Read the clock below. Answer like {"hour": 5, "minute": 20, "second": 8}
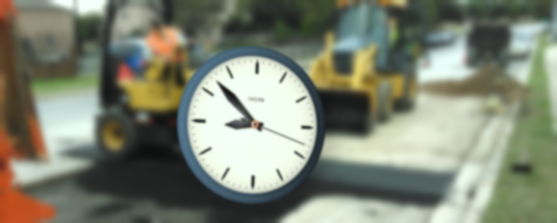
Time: {"hour": 8, "minute": 52, "second": 18}
